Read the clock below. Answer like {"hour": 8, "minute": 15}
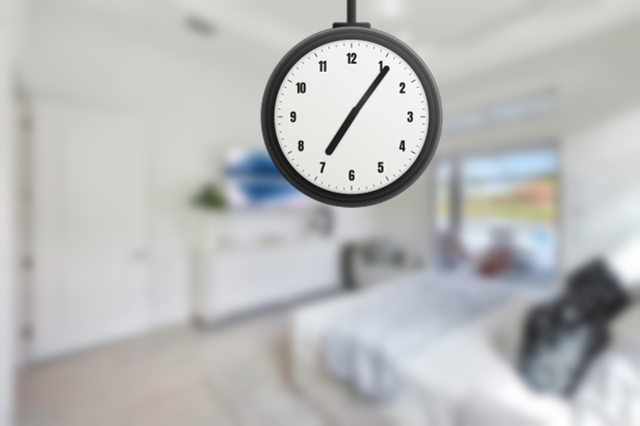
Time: {"hour": 7, "minute": 6}
